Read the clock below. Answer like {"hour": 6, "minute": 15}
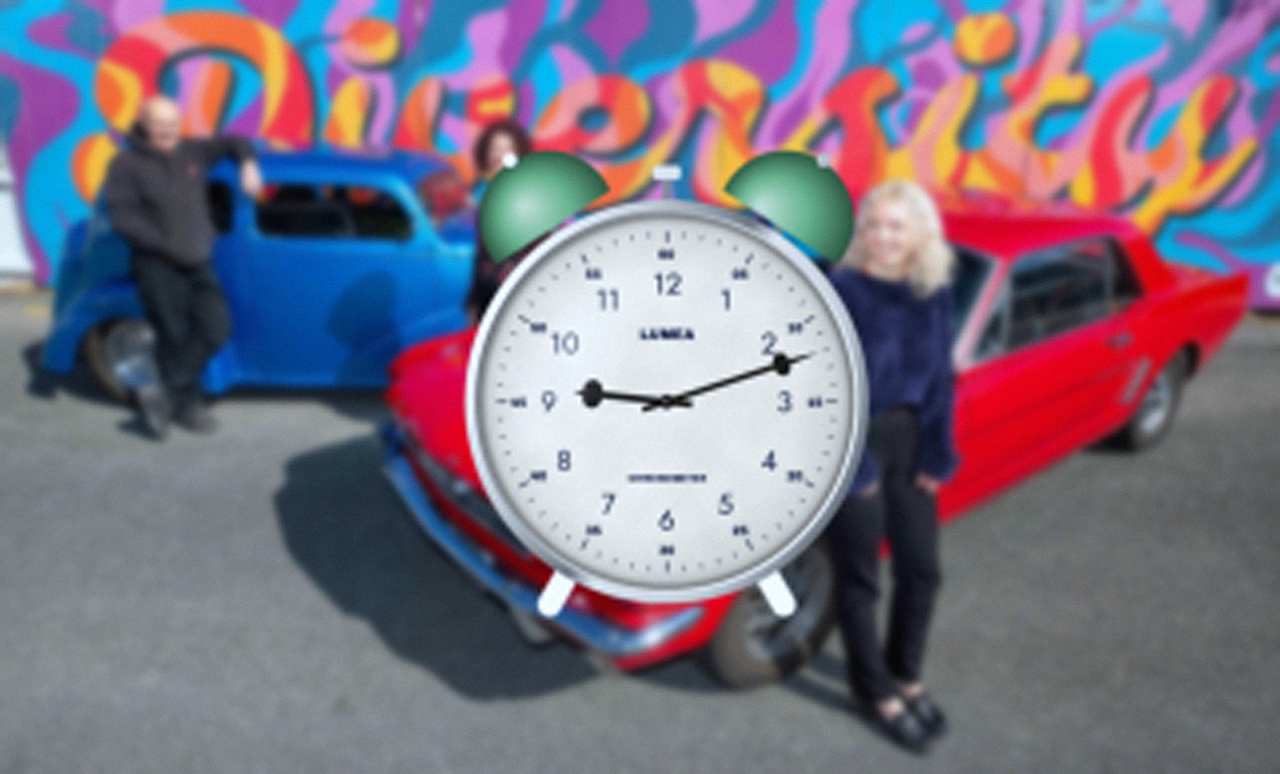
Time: {"hour": 9, "minute": 12}
